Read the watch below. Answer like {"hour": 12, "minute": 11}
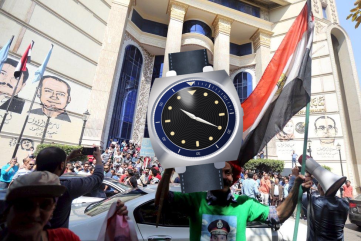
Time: {"hour": 10, "minute": 20}
